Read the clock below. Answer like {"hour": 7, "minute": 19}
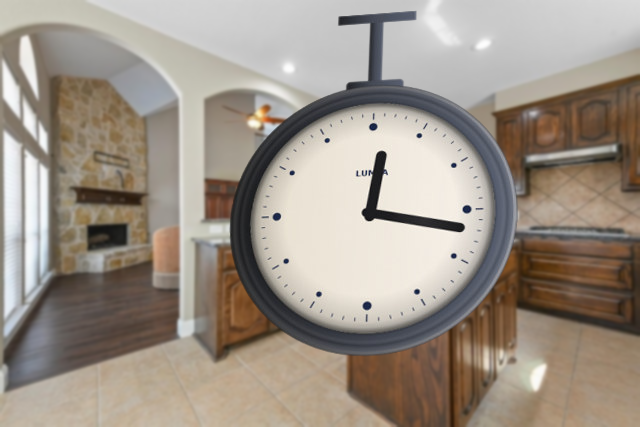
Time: {"hour": 12, "minute": 17}
